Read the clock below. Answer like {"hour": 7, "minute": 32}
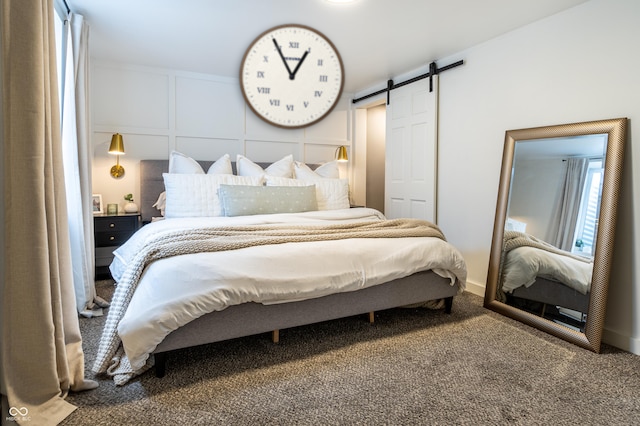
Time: {"hour": 12, "minute": 55}
